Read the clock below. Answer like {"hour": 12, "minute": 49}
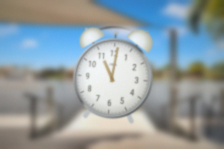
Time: {"hour": 11, "minute": 1}
